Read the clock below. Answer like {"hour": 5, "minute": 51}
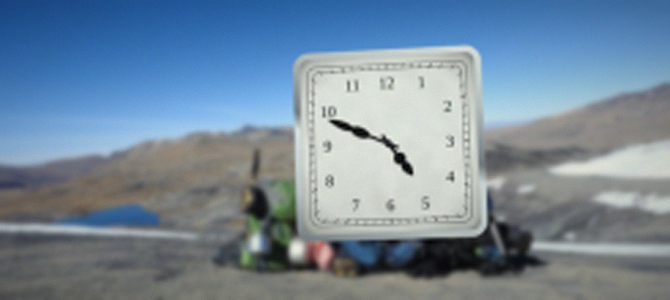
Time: {"hour": 4, "minute": 49}
